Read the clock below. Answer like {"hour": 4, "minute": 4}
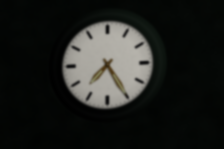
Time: {"hour": 7, "minute": 25}
